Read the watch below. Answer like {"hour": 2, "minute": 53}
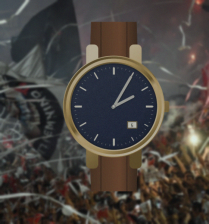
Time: {"hour": 2, "minute": 5}
